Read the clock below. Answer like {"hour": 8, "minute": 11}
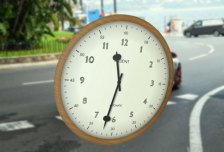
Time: {"hour": 11, "minute": 32}
